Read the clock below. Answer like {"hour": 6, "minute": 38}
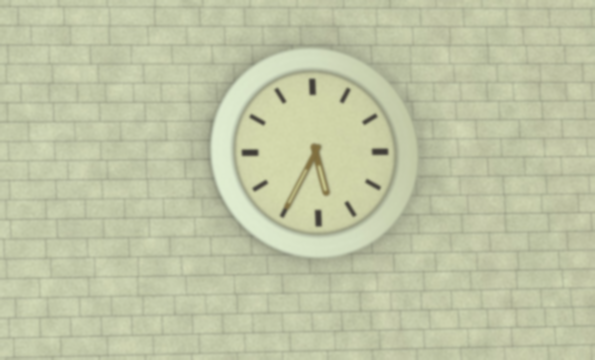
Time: {"hour": 5, "minute": 35}
